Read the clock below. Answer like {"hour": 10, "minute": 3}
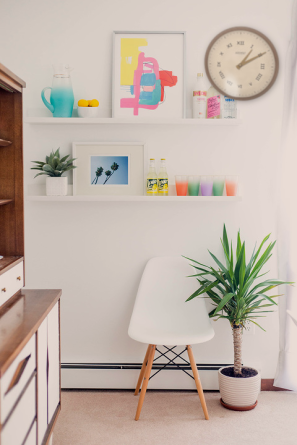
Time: {"hour": 1, "minute": 10}
